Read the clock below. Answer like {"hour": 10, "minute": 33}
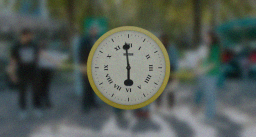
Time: {"hour": 5, "minute": 59}
